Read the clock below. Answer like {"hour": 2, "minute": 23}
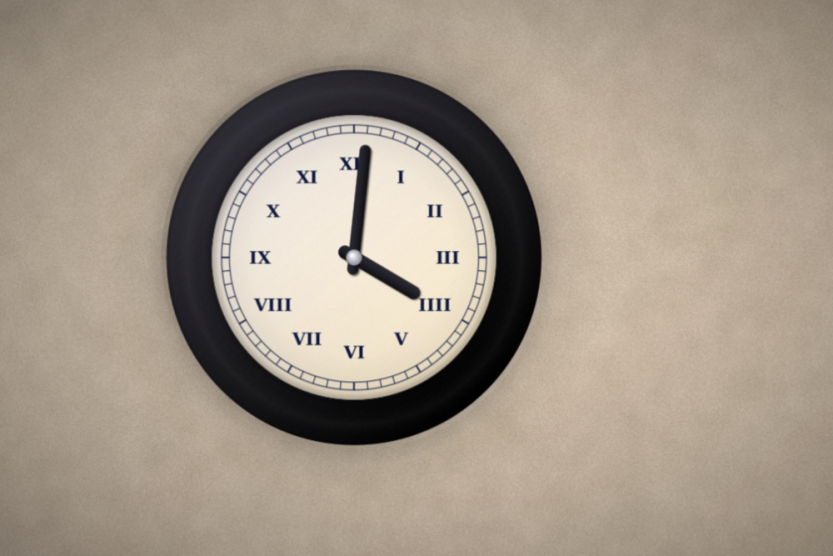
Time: {"hour": 4, "minute": 1}
